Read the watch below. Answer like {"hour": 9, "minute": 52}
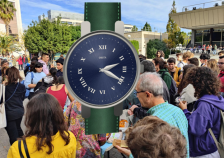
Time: {"hour": 2, "minute": 20}
